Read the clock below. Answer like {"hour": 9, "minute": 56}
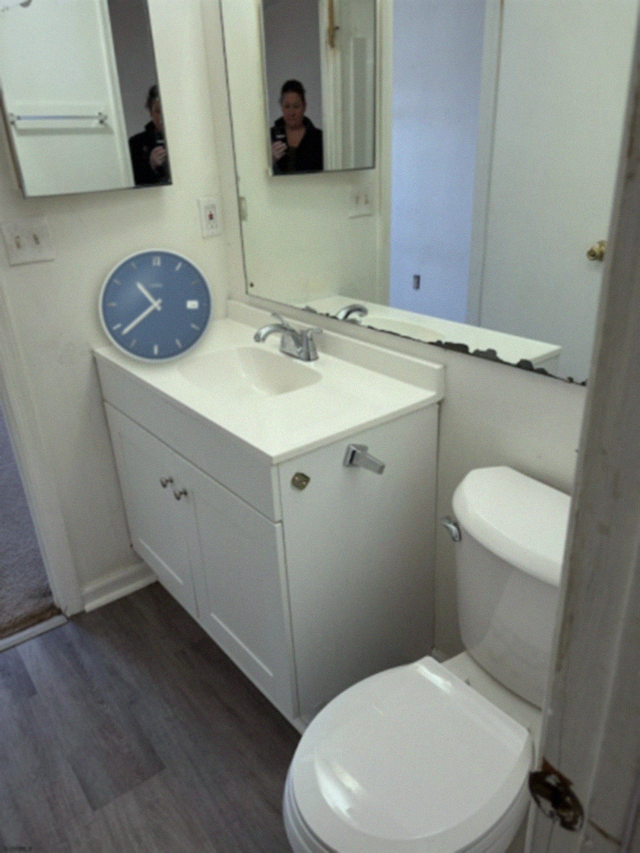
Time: {"hour": 10, "minute": 38}
